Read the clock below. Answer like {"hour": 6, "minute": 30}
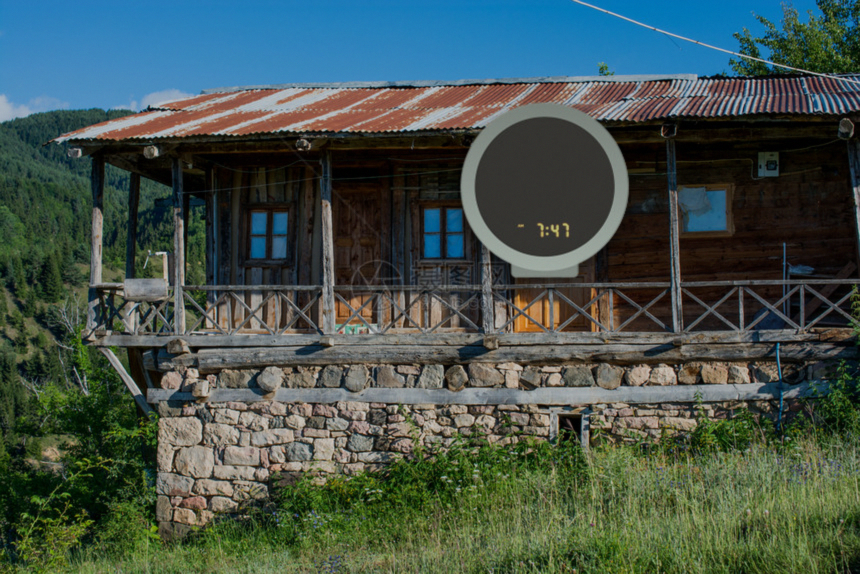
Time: {"hour": 7, "minute": 47}
